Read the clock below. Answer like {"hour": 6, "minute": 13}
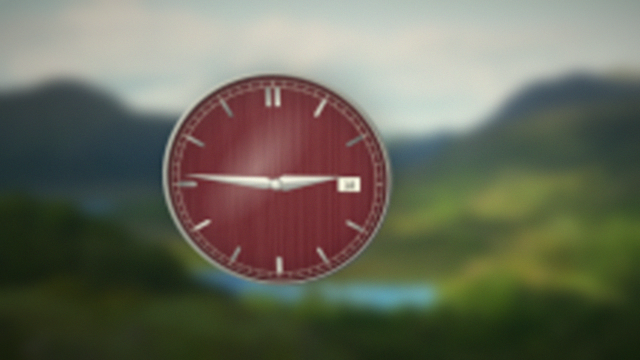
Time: {"hour": 2, "minute": 46}
